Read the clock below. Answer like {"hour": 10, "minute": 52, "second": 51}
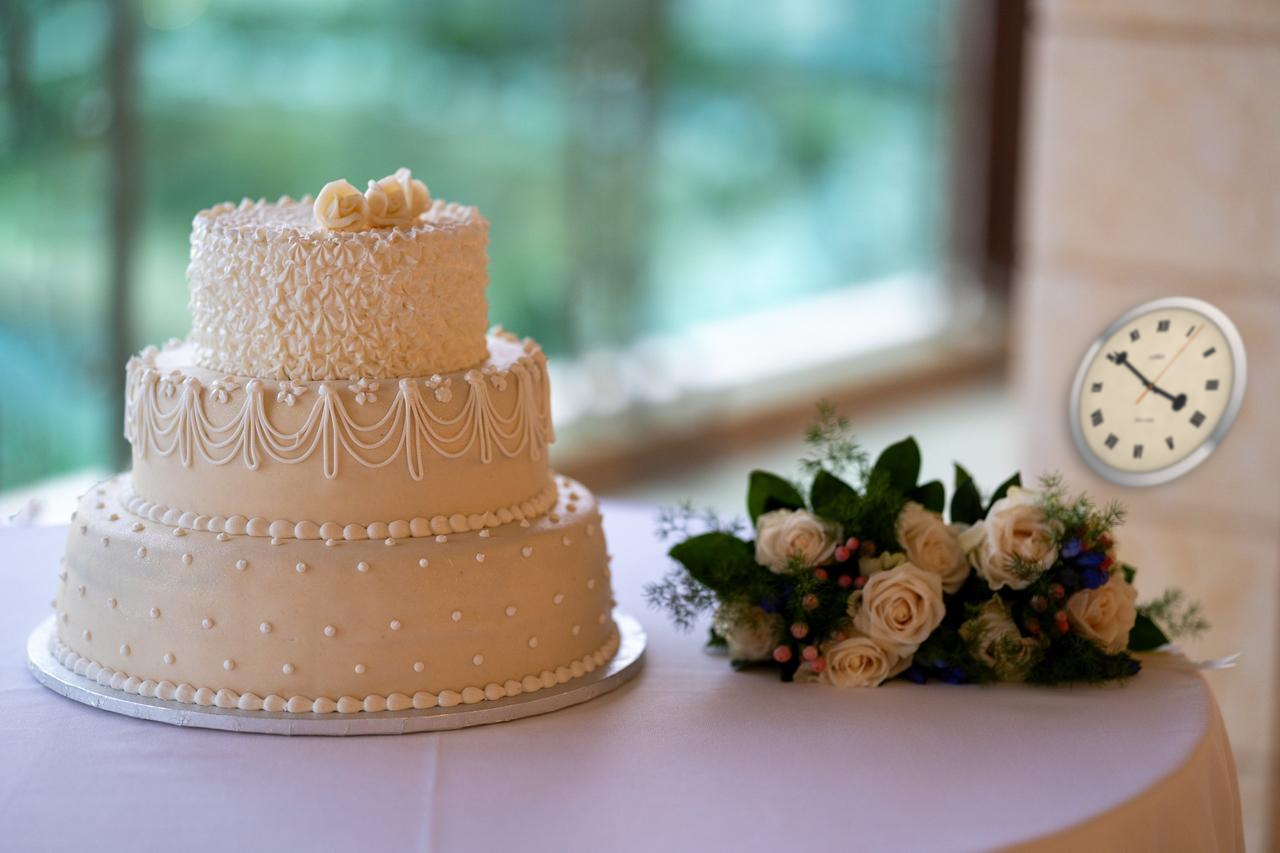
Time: {"hour": 3, "minute": 51, "second": 6}
